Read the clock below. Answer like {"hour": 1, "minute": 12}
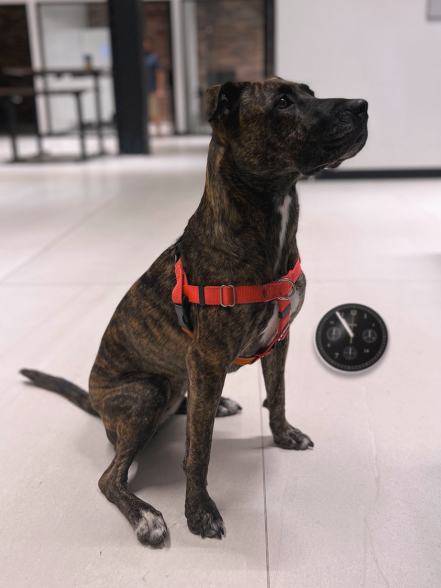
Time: {"hour": 10, "minute": 54}
